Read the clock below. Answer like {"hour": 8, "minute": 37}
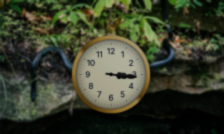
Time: {"hour": 3, "minute": 16}
